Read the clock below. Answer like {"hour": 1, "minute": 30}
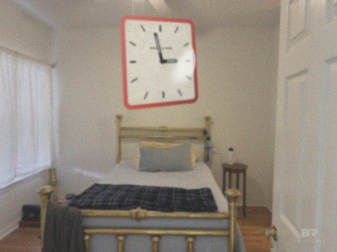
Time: {"hour": 2, "minute": 58}
